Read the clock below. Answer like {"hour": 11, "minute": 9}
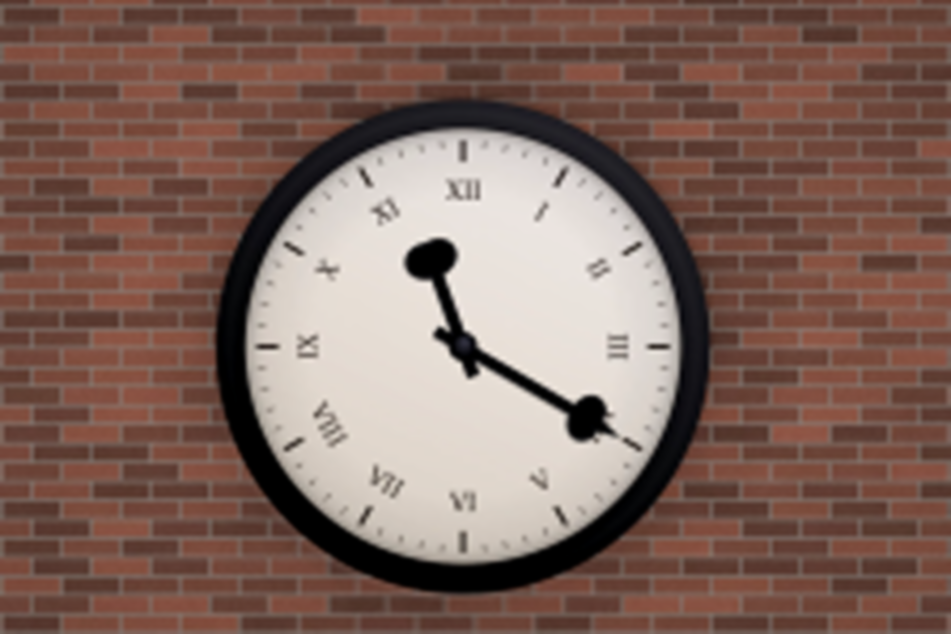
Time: {"hour": 11, "minute": 20}
